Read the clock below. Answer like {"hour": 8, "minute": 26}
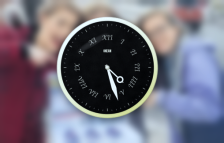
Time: {"hour": 4, "minute": 27}
